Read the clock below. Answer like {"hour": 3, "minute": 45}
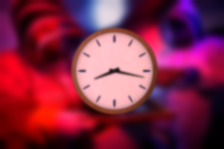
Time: {"hour": 8, "minute": 17}
